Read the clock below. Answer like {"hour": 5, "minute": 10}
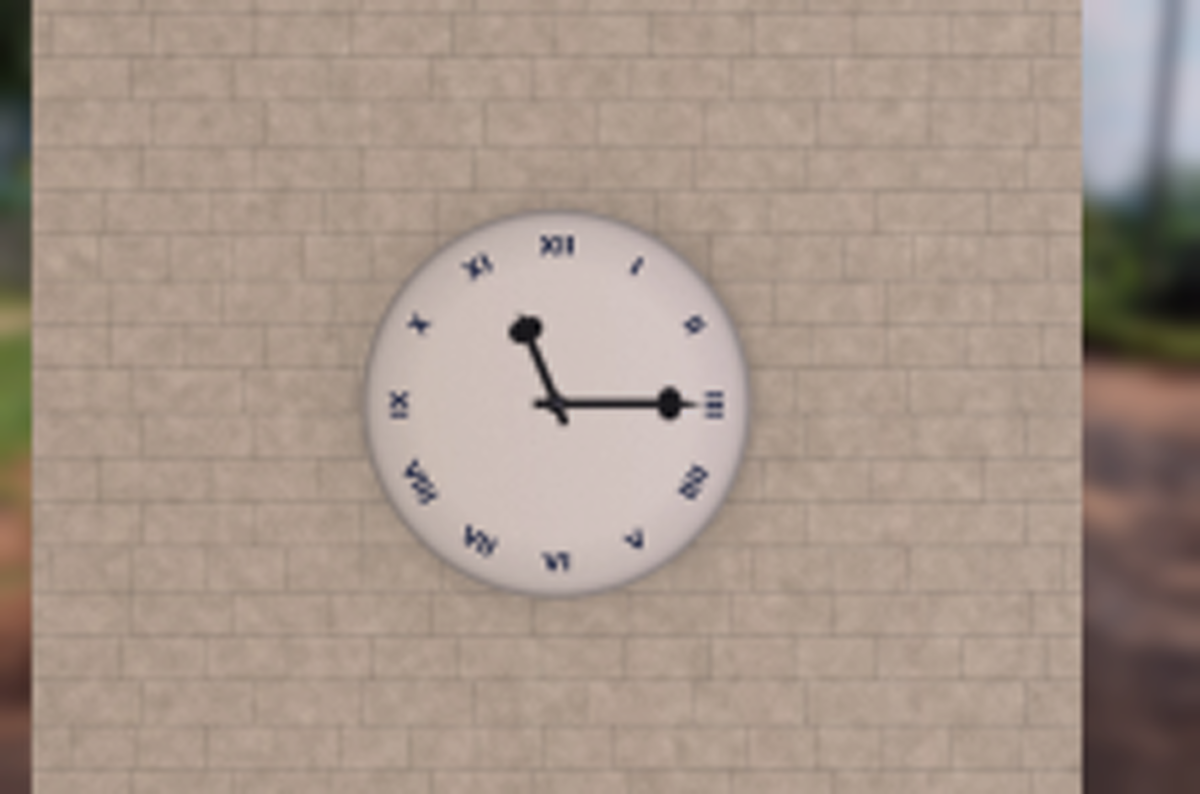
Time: {"hour": 11, "minute": 15}
